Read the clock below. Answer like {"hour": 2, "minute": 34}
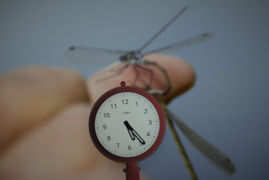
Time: {"hour": 5, "minute": 24}
